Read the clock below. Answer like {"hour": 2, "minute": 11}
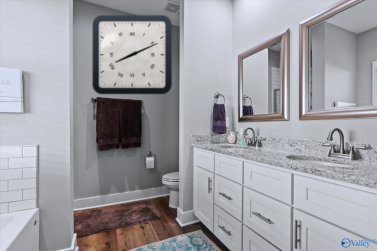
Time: {"hour": 8, "minute": 11}
